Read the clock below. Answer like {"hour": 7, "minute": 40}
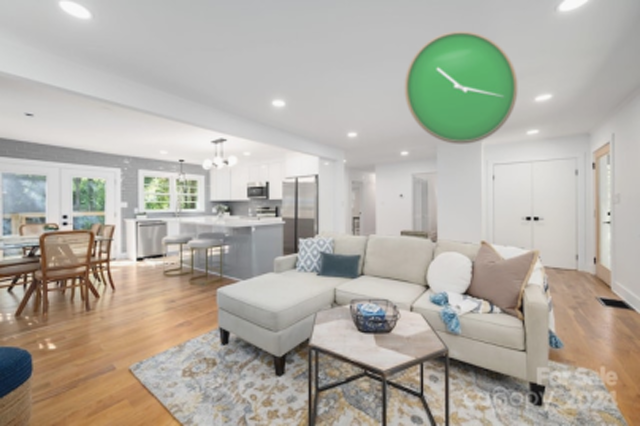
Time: {"hour": 10, "minute": 17}
